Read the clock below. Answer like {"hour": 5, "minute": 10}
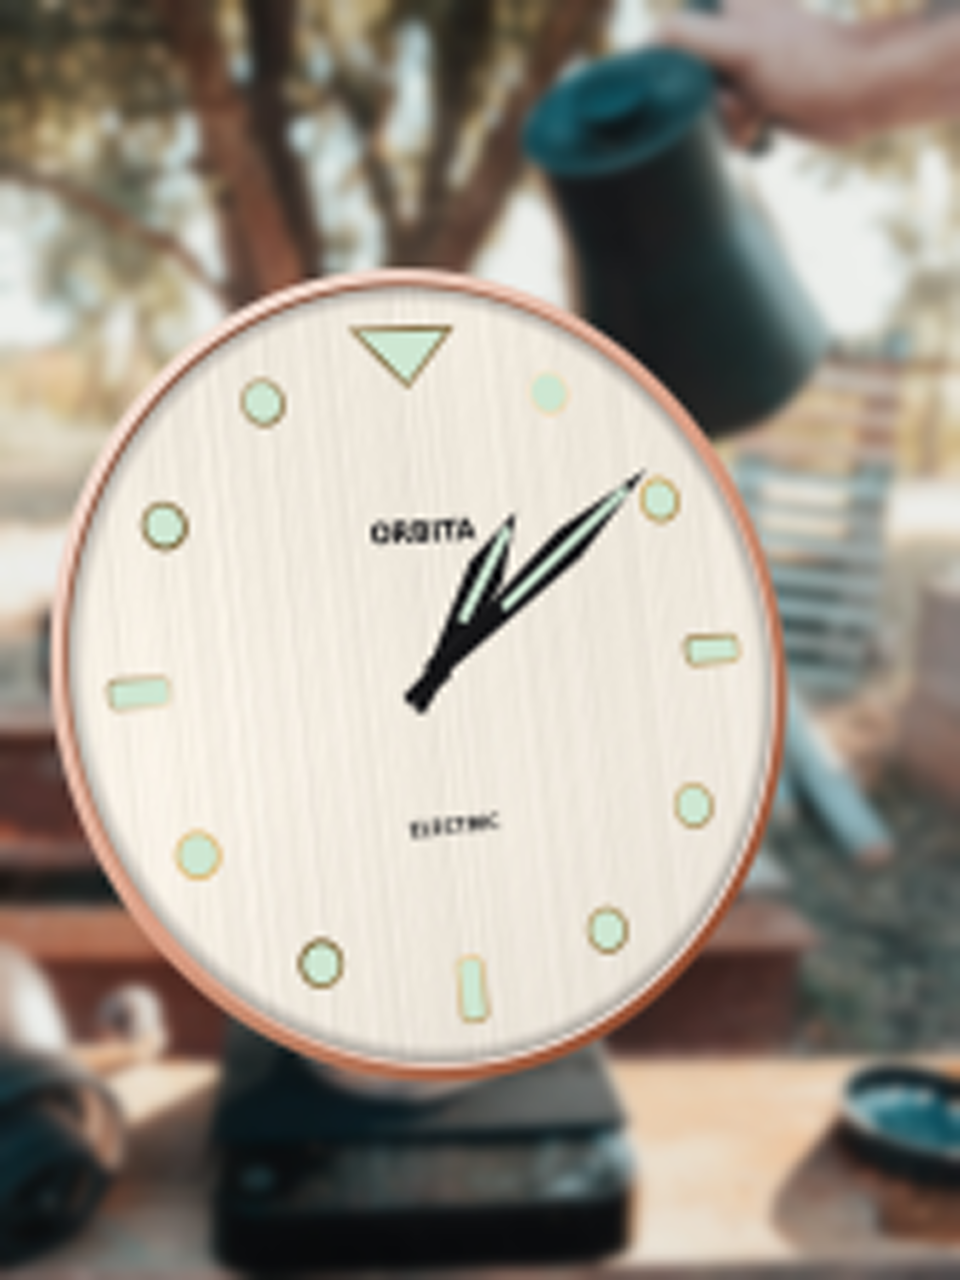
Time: {"hour": 1, "minute": 9}
